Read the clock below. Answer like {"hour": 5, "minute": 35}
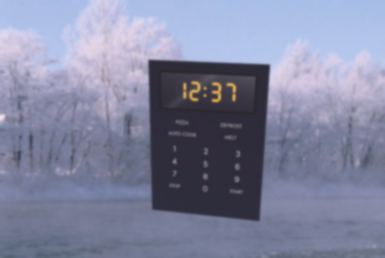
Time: {"hour": 12, "minute": 37}
